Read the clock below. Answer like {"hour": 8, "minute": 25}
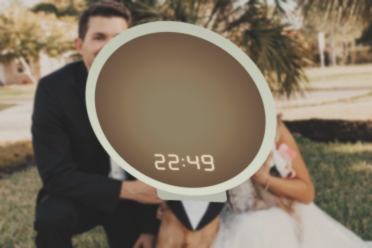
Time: {"hour": 22, "minute": 49}
